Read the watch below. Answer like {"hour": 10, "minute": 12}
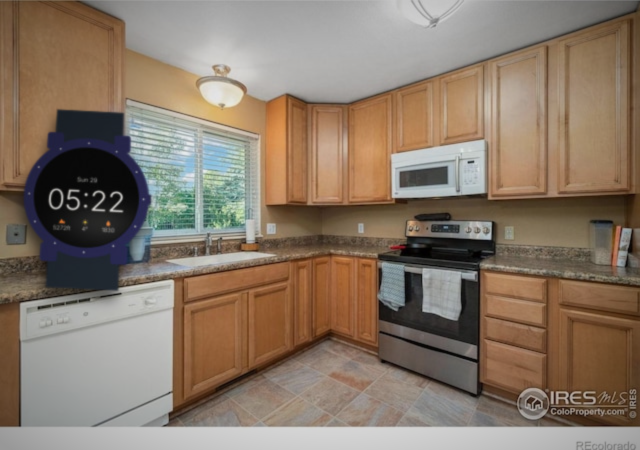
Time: {"hour": 5, "minute": 22}
